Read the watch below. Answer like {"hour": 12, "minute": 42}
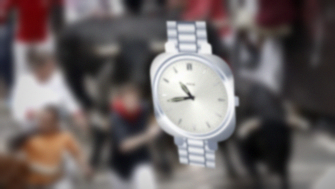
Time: {"hour": 10, "minute": 43}
